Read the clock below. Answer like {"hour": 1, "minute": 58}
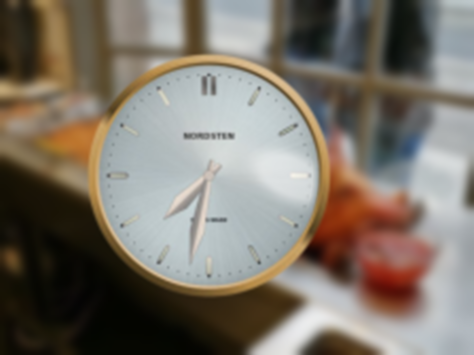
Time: {"hour": 7, "minute": 32}
